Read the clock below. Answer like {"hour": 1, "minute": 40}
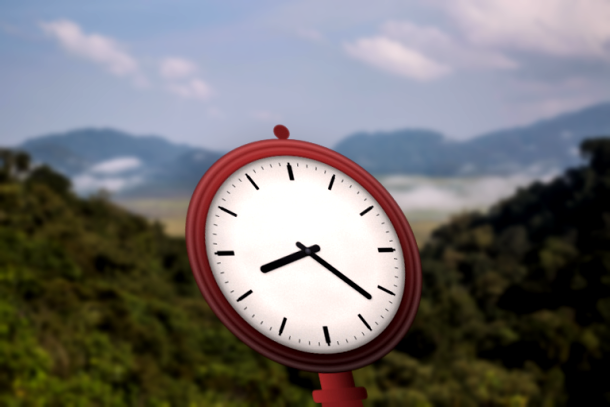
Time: {"hour": 8, "minute": 22}
